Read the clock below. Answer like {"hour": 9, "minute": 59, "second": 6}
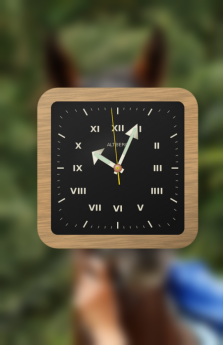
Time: {"hour": 10, "minute": 3, "second": 59}
